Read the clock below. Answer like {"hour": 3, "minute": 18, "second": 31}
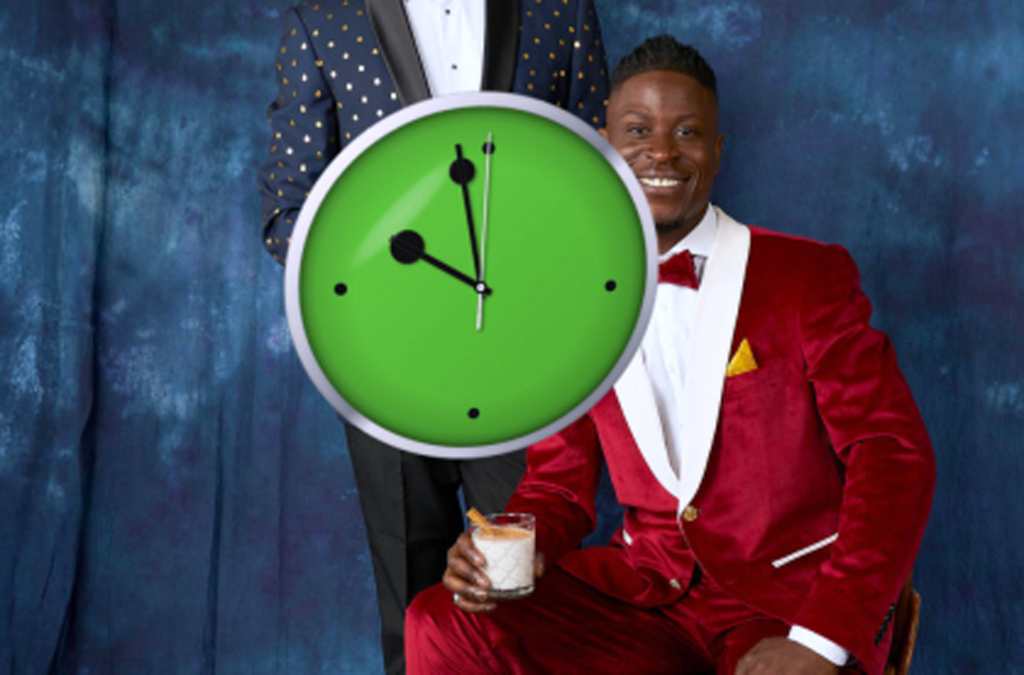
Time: {"hour": 9, "minute": 58, "second": 0}
